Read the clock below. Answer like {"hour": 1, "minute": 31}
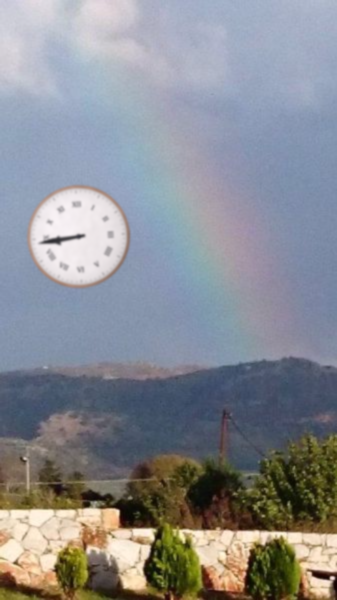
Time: {"hour": 8, "minute": 44}
